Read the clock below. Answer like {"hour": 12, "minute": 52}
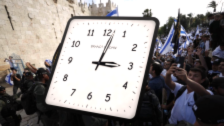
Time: {"hour": 3, "minute": 2}
